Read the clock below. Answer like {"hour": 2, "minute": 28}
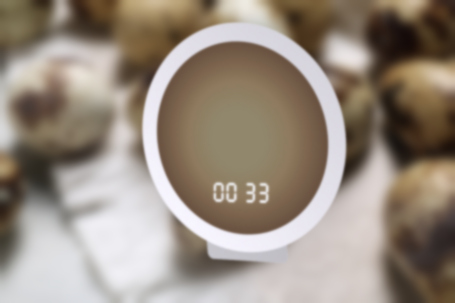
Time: {"hour": 0, "minute": 33}
